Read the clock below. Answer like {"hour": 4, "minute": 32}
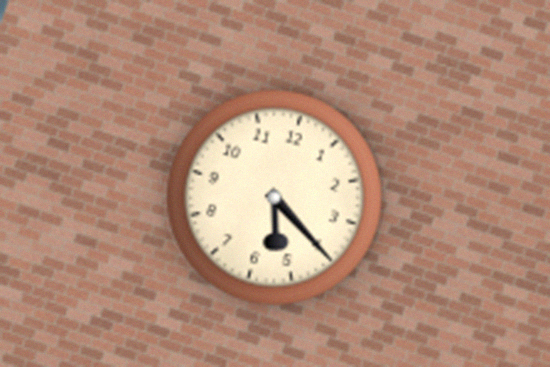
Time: {"hour": 5, "minute": 20}
